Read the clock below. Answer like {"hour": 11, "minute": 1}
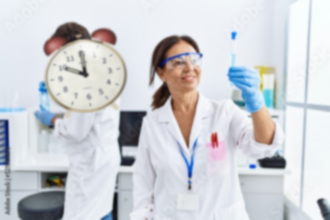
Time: {"hour": 10, "minute": 0}
